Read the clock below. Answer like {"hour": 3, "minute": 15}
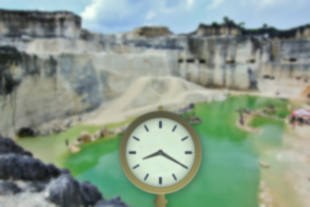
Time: {"hour": 8, "minute": 20}
